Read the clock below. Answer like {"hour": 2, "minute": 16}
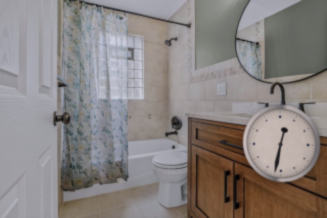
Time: {"hour": 12, "minute": 32}
